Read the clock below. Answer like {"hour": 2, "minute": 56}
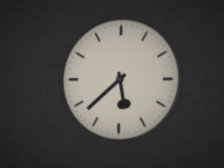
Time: {"hour": 5, "minute": 38}
